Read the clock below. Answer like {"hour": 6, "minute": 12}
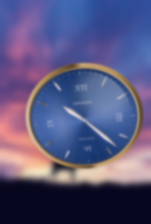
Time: {"hour": 10, "minute": 23}
